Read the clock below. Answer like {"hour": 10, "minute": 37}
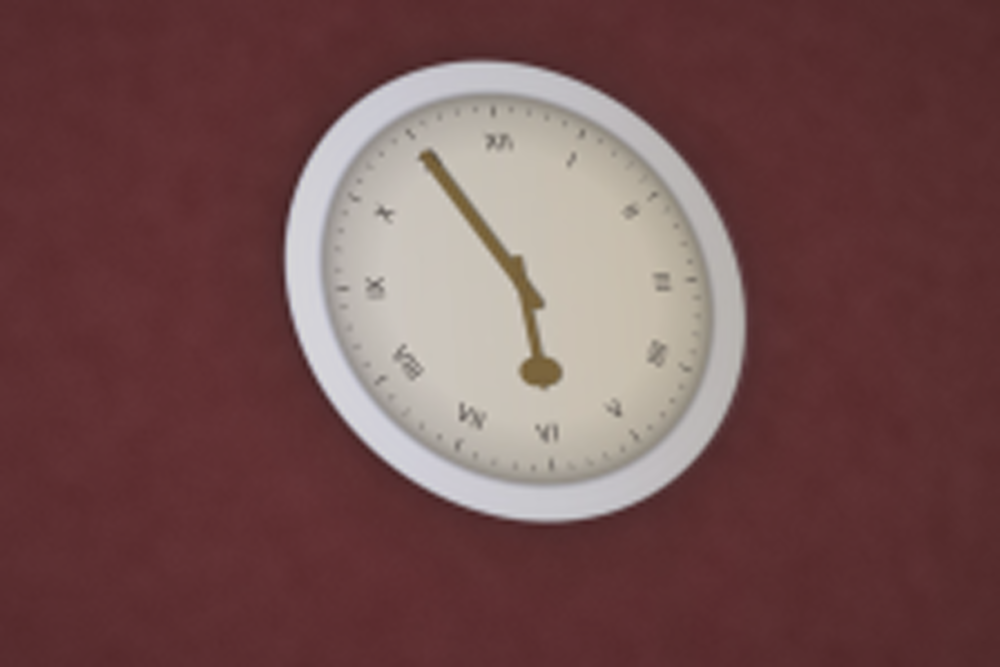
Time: {"hour": 5, "minute": 55}
